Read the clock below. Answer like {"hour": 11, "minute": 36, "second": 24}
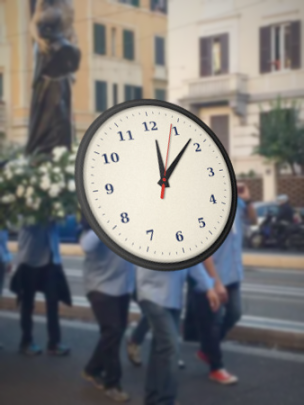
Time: {"hour": 12, "minute": 8, "second": 4}
